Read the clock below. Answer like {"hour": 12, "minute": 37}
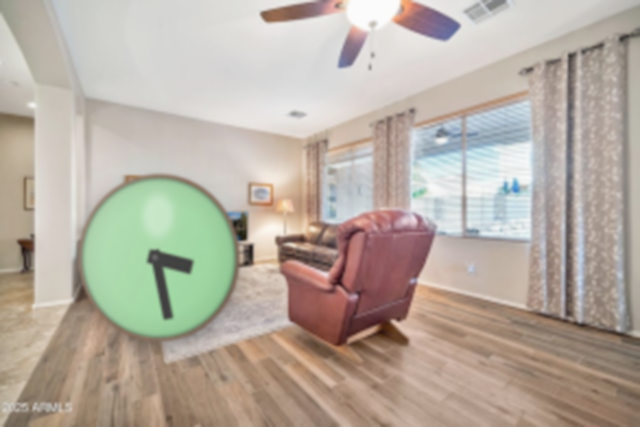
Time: {"hour": 3, "minute": 28}
